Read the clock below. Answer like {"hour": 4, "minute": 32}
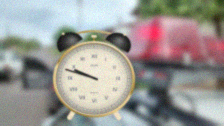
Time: {"hour": 9, "minute": 48}
